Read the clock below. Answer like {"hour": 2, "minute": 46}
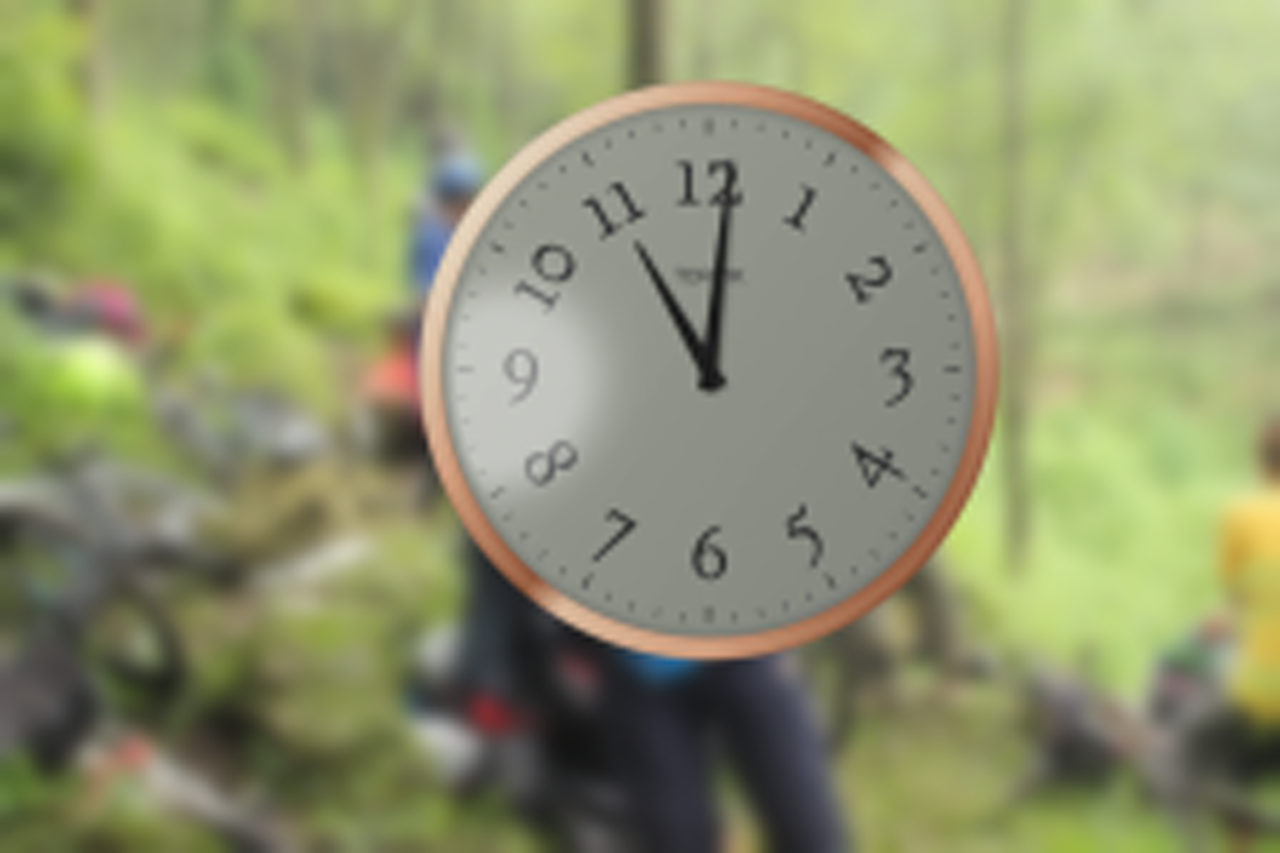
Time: {"hour": 11, "minute": 1}
